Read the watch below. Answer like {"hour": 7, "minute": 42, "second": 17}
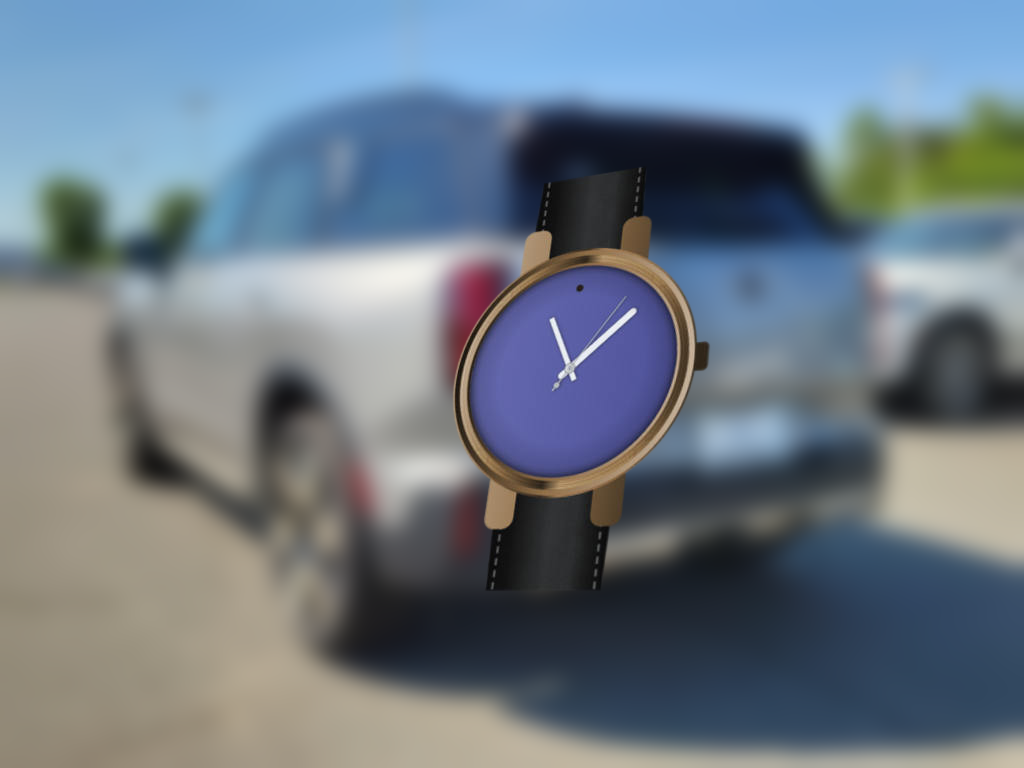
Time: {"hour": 11, "minute": 8, "second": 6}
